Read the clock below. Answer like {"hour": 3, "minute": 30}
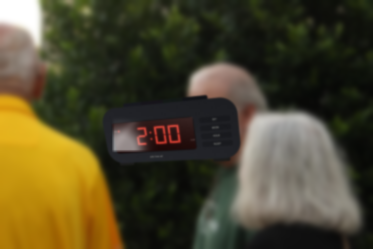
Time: {"hour": 2, "minute": 0}
